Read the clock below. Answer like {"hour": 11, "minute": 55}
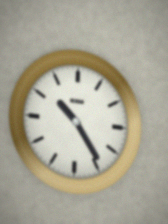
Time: {"hour": 10, "minute": 24}
